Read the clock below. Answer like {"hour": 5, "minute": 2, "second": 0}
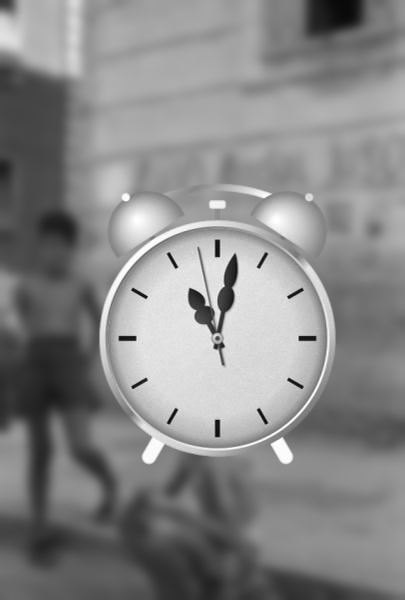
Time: {"hour": 11, "minute": 1, "second": 58}
